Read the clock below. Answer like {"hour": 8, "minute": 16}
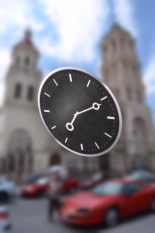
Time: {"hour": 7, "minute": 11}
